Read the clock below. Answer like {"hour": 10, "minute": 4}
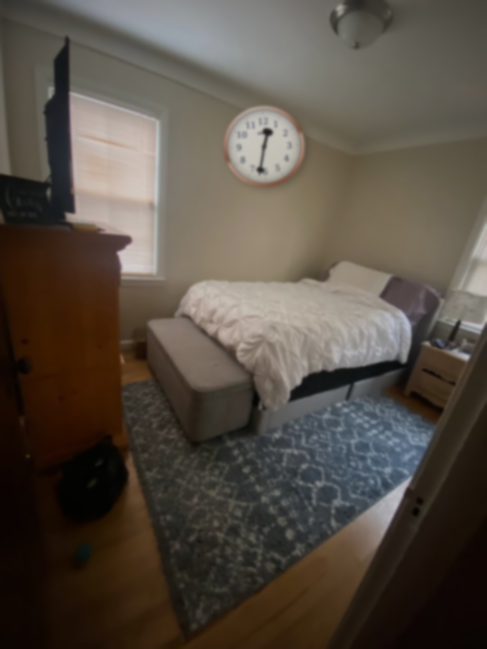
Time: {"hour": 12, "minute": 32}
